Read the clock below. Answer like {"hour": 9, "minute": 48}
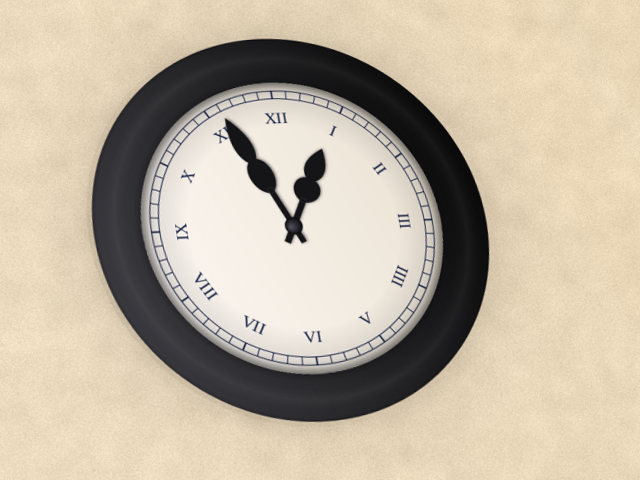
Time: {"hour": 12, "minute": 56}
